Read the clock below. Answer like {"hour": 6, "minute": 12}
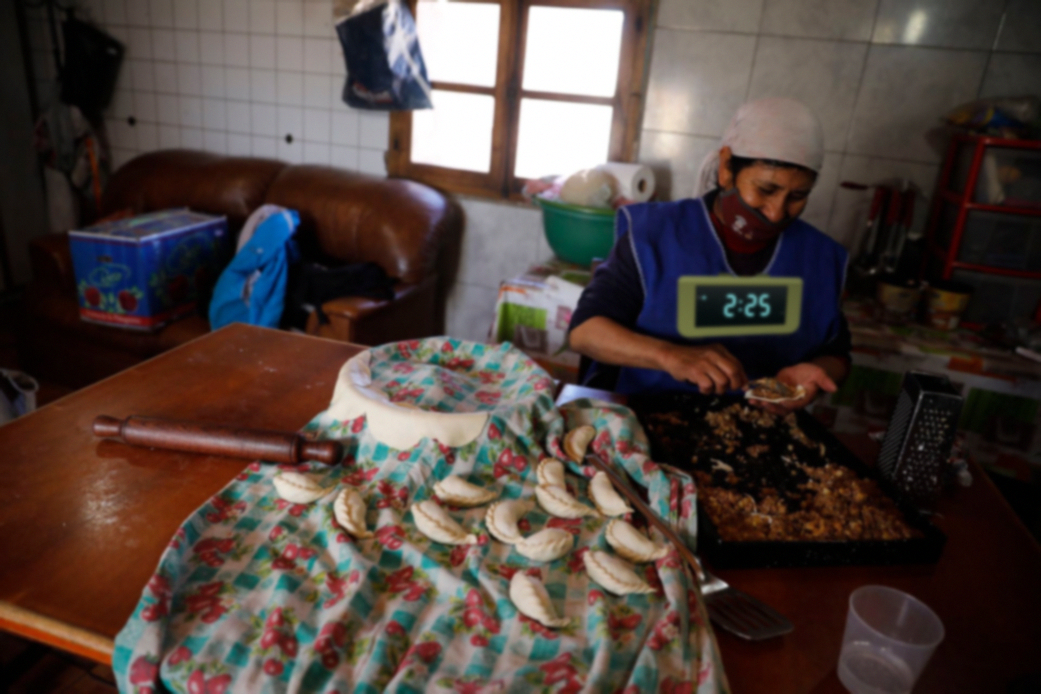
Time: {"hour": 2, "minute": 25}
